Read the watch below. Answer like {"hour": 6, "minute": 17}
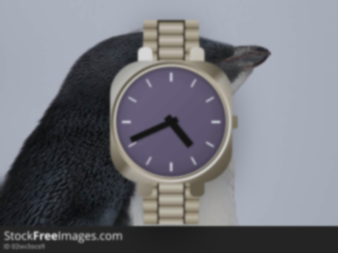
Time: {"hour": 4, "minute": 41}
